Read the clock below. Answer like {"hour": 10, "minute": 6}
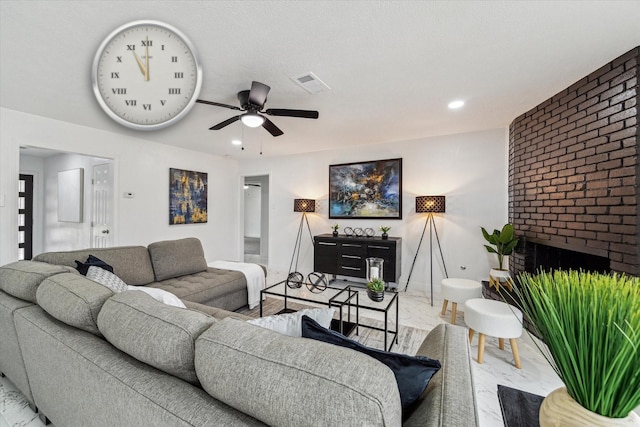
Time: {"hour": 11, "minute": 0}
